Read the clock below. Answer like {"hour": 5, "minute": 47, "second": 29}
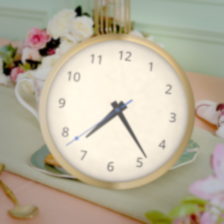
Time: {"hour": 7, "minute": 23, "second": 38}
